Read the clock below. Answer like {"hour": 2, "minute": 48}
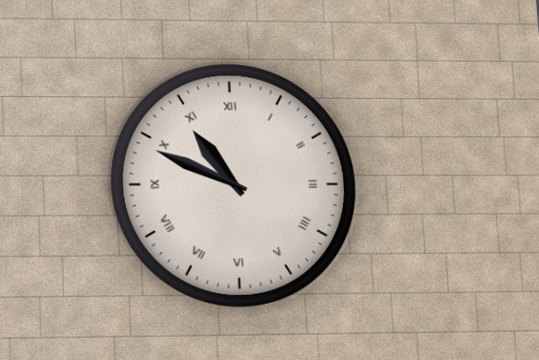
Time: {"hour": 10, "minute": 49}
